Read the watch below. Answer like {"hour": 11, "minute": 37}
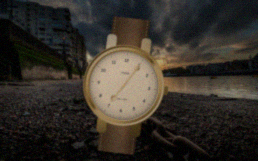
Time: {"hour": 7, "minute": 5}
